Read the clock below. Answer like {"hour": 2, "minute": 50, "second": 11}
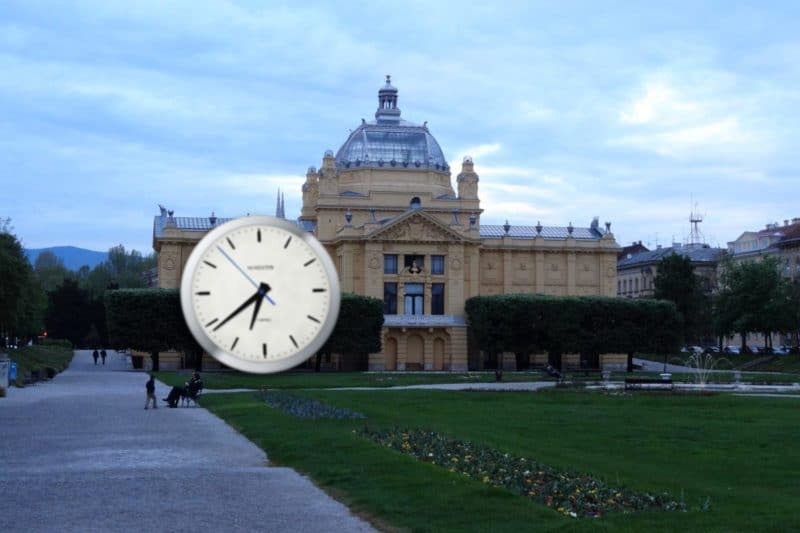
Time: {"hour": 6, "minute": 38, "second": 53}
